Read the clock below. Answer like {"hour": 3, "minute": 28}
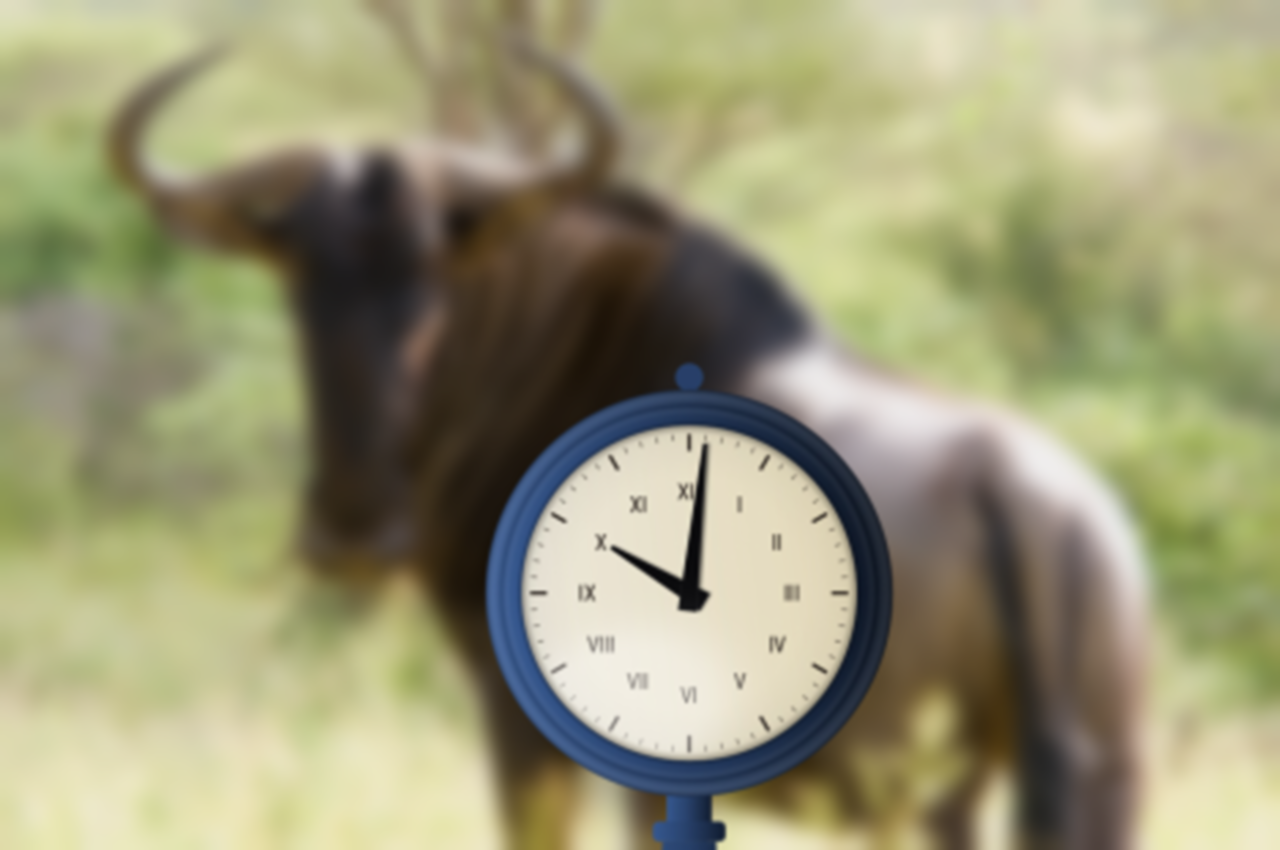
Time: {"hour": 10, "minute": 1}
